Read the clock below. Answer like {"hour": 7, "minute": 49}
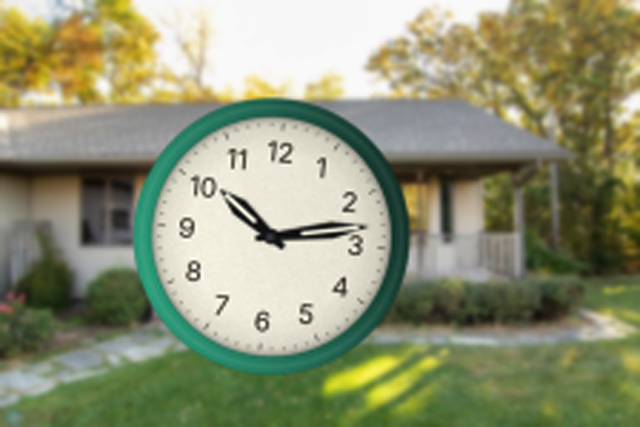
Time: {"hour": 10, "minute": 13}
